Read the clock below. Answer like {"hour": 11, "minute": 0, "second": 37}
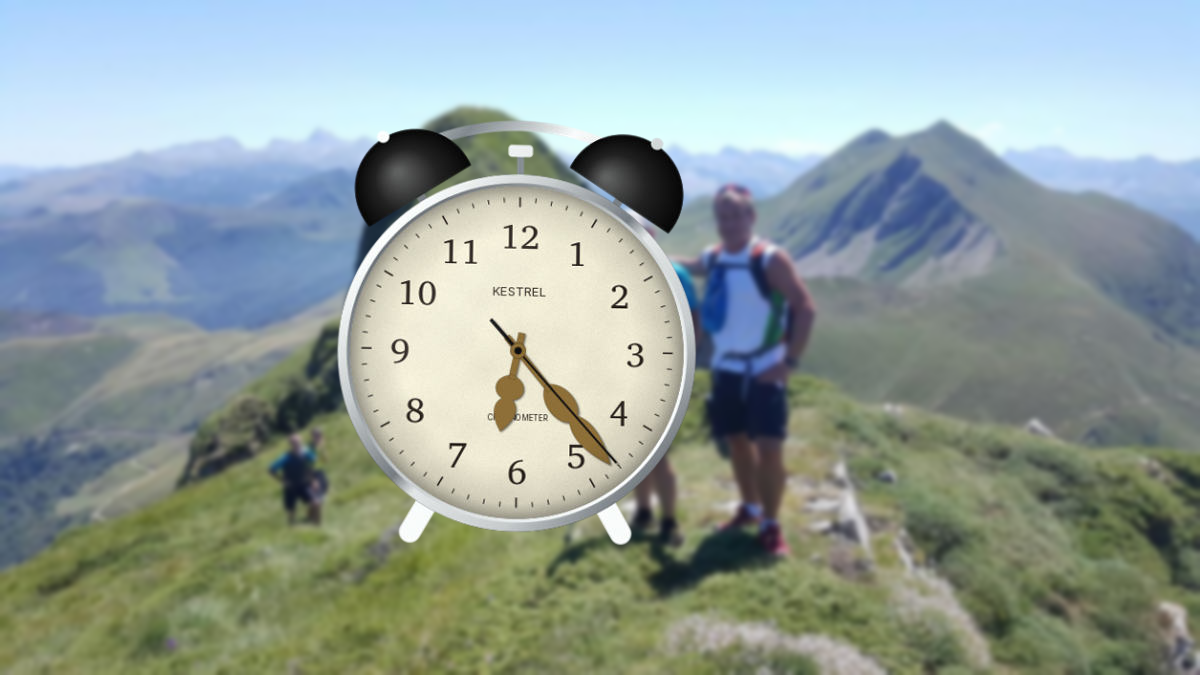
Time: {"hour": 6, "minute": 23, "second": 23}
